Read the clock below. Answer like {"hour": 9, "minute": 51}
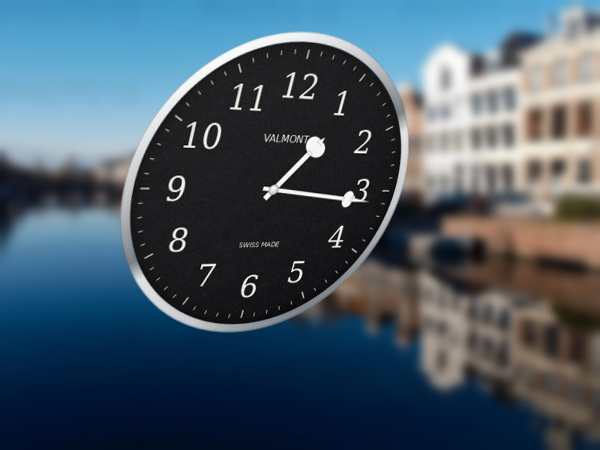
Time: {"hour": 1, "minute": 16}
